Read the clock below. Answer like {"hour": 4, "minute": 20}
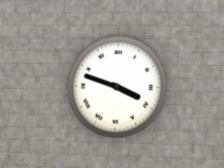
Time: {"hour": 3, "minute": 48}
